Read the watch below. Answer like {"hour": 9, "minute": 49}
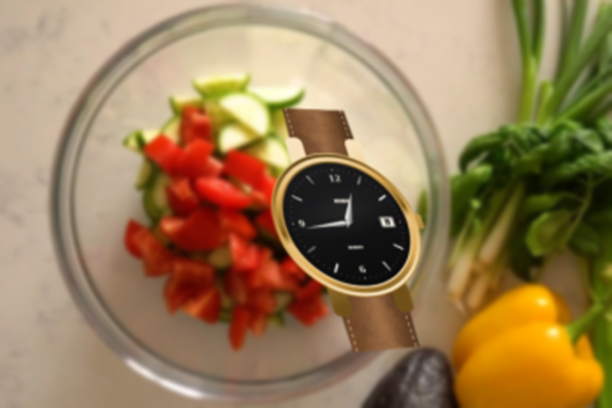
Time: {"hour": 12, "minute": 44}
